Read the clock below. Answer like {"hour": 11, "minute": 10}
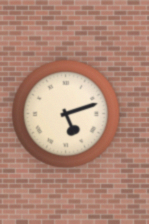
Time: {"hour": 5, "minute": 12}
